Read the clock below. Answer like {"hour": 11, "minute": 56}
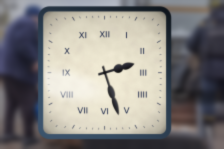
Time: {"hour": 2, "minute": 27}
